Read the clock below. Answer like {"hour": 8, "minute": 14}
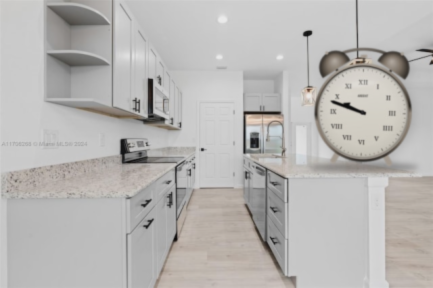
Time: {"hour": 9, "minute": 48}
